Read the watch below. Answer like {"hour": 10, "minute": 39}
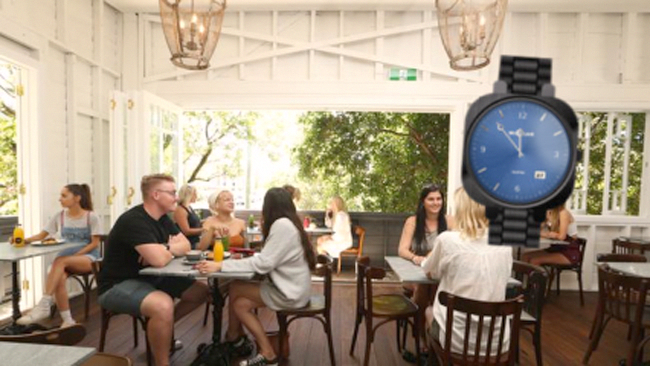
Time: {"hour": 11, "minute": 53}
